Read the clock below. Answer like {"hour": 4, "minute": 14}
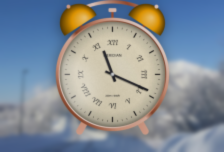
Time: {"hour": 11, "minute": 19}
